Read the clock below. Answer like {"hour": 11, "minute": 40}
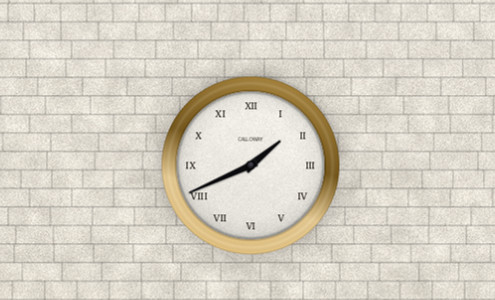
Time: {"hour": 1, "minute": 41}
